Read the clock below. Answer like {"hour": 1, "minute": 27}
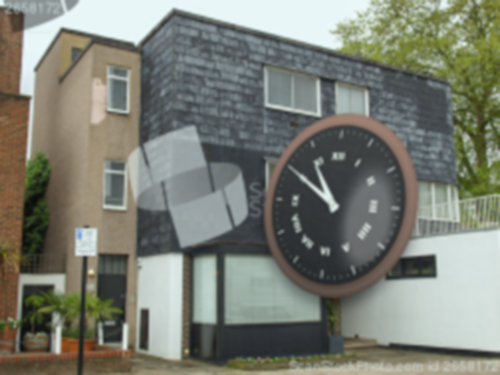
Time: {"hour": 10, "minute": 50}
